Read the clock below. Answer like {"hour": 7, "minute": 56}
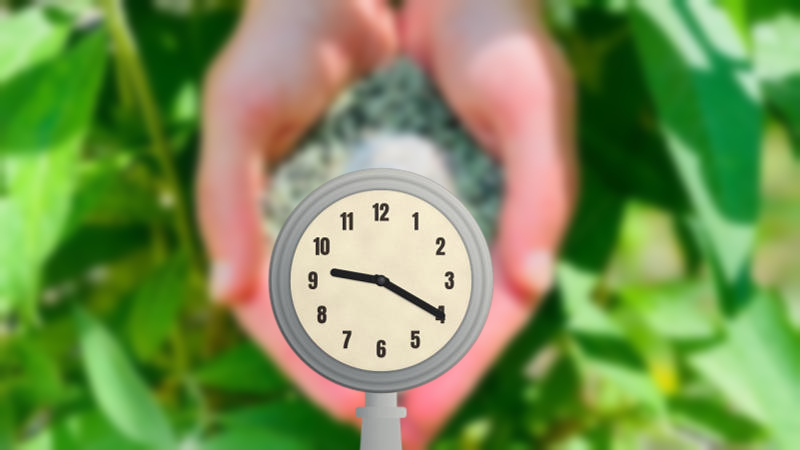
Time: {"hour": 9, "minute": 20}
